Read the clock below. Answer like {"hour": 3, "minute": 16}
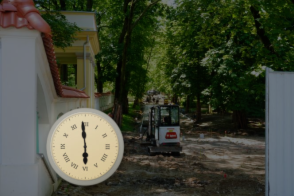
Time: {"hour": 5, "minute": 59}
